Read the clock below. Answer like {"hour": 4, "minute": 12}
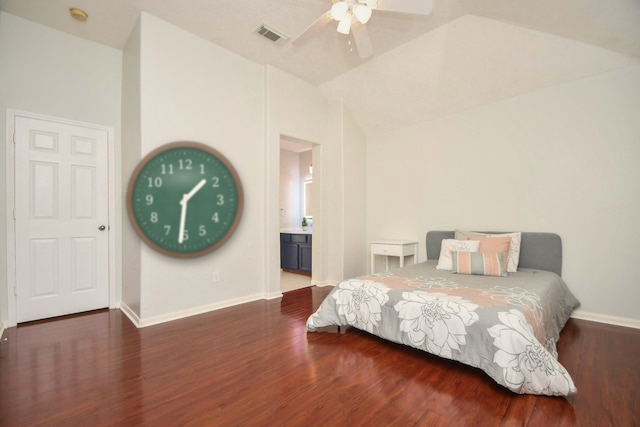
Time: {"hour": 1, "minute": 31}
